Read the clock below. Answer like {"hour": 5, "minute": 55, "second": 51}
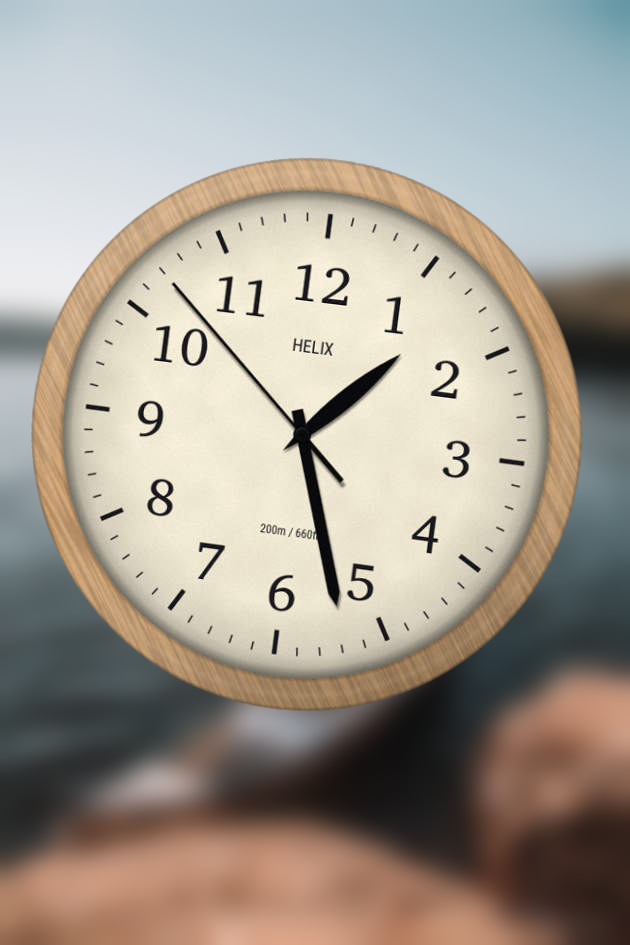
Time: {"hour": 1, "minute": 26, "second": 52}
